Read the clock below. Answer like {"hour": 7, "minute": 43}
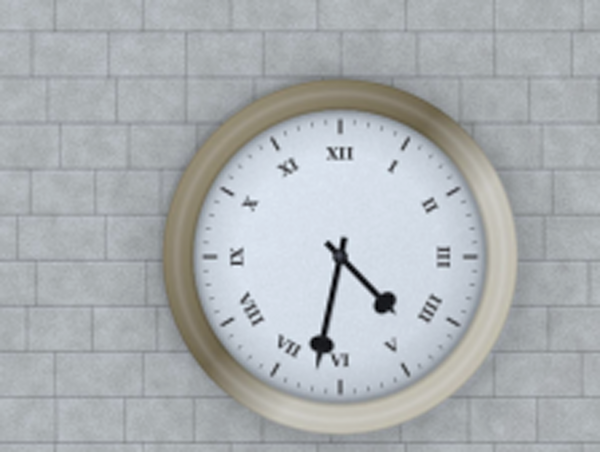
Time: {"hour": 4, "minute": 32}
